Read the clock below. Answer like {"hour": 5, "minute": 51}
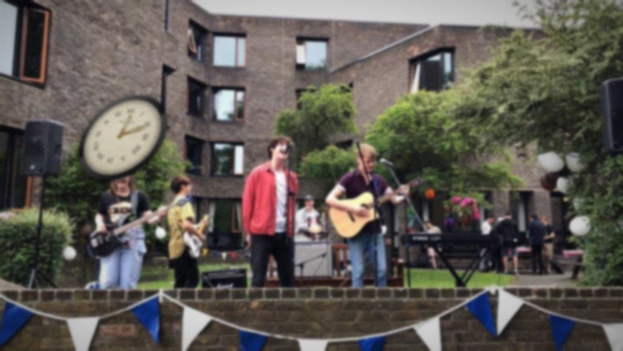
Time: {"hour": 12, "minute": 11}
